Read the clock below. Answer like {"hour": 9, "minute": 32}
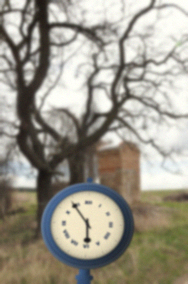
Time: {"hour": 5, "minute": 54}
